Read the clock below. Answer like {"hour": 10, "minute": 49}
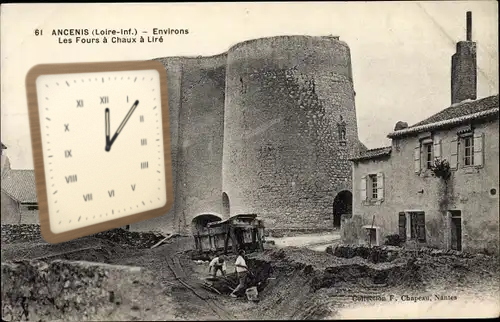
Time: {"hour": 12, "minute": 7}
